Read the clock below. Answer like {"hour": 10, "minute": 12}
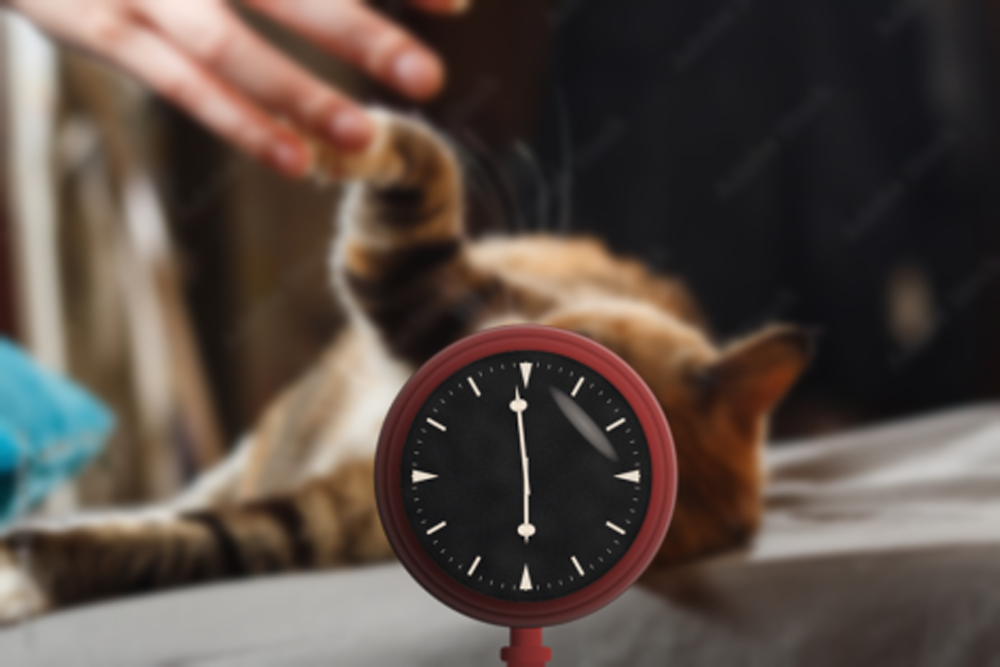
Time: {"hour": 5, "minute": 59}
